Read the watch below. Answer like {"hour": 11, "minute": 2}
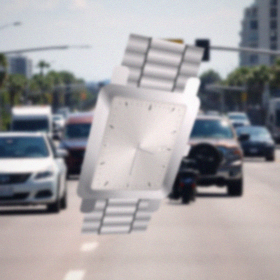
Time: {"hour": 3, "minute": 30}
